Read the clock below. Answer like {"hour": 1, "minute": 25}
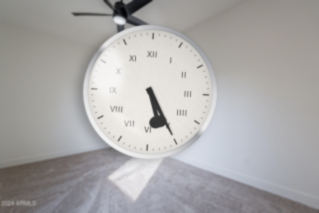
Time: {"hour": 5, "minute": 25}
